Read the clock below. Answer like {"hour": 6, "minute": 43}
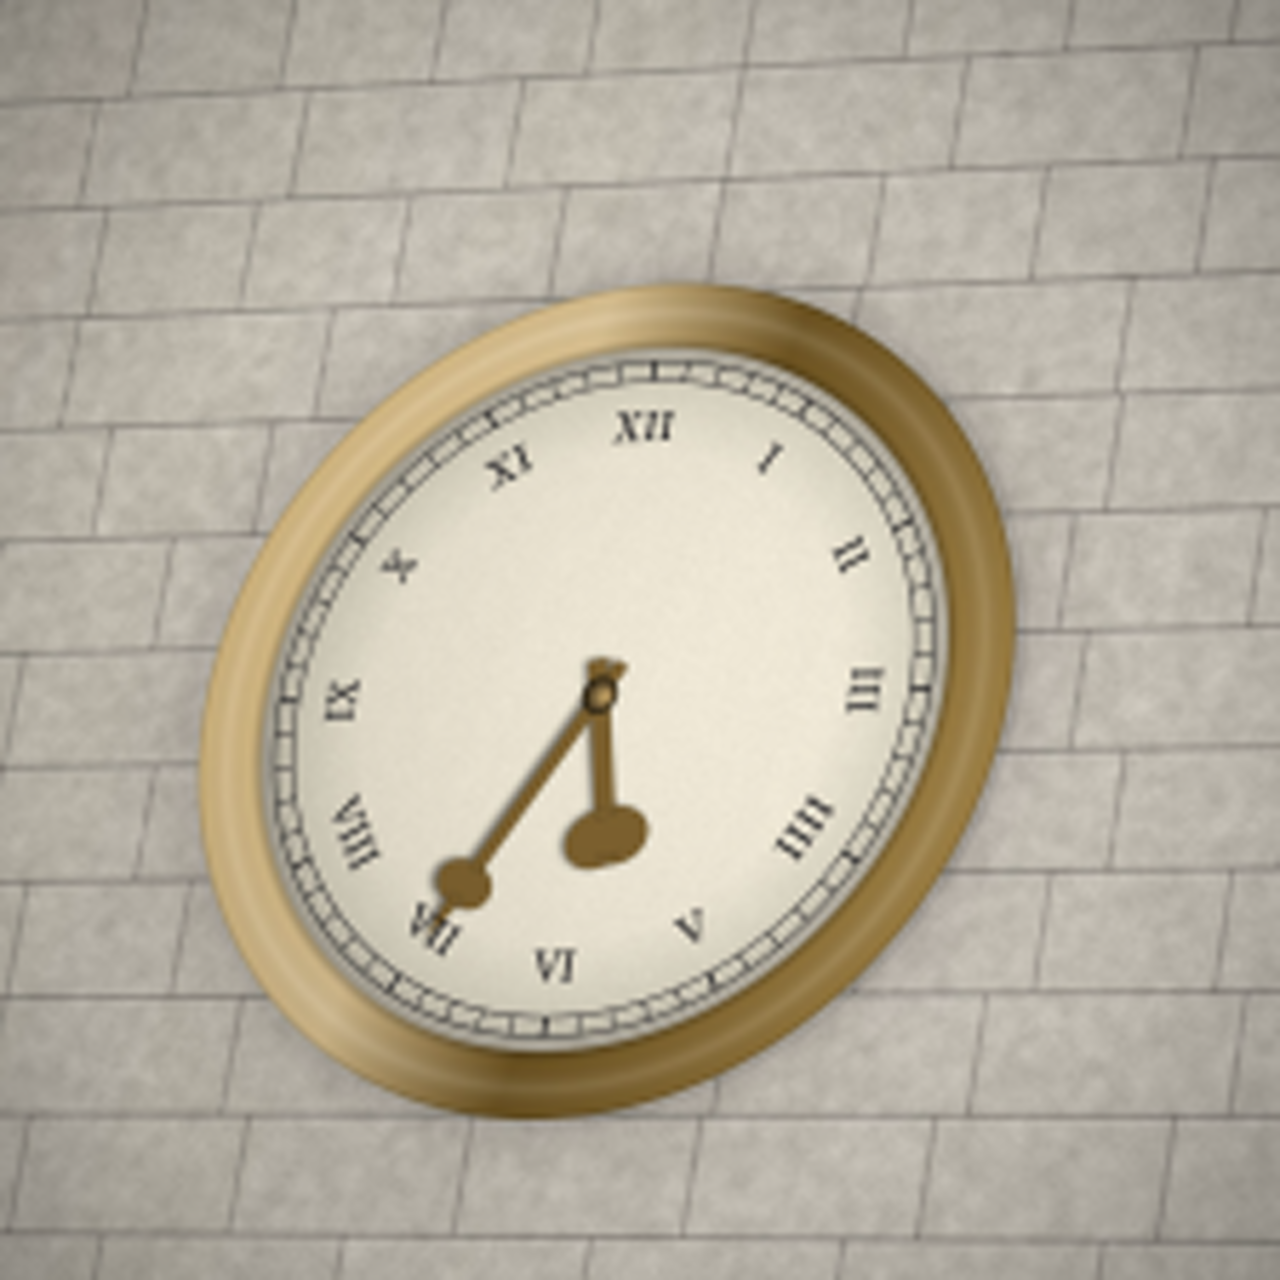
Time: {"hour": 5, "minute": 35}
